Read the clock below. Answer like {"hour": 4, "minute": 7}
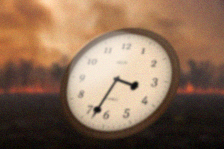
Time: {"hour": 3, "minute": 33}
